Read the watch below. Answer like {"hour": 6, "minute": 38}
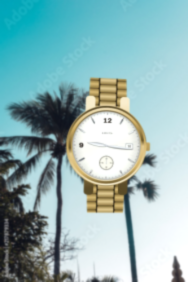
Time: {"hour": 9, "minute": 16}
